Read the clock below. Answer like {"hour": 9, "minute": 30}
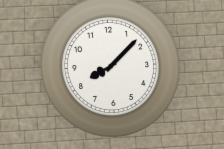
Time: {"hour": 8, "minute": 8}
